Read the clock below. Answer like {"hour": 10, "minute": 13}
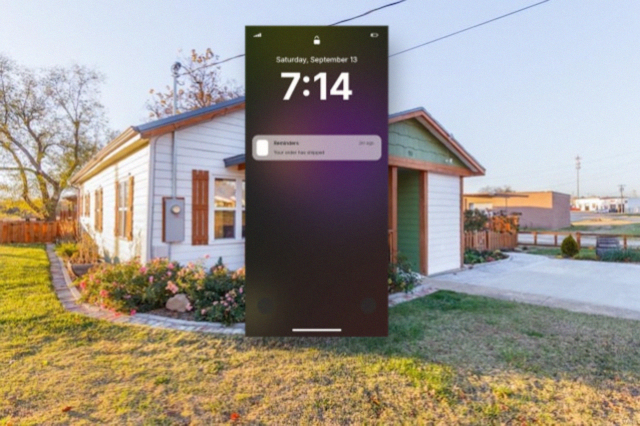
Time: {"hour": 7, "minute": 14}
